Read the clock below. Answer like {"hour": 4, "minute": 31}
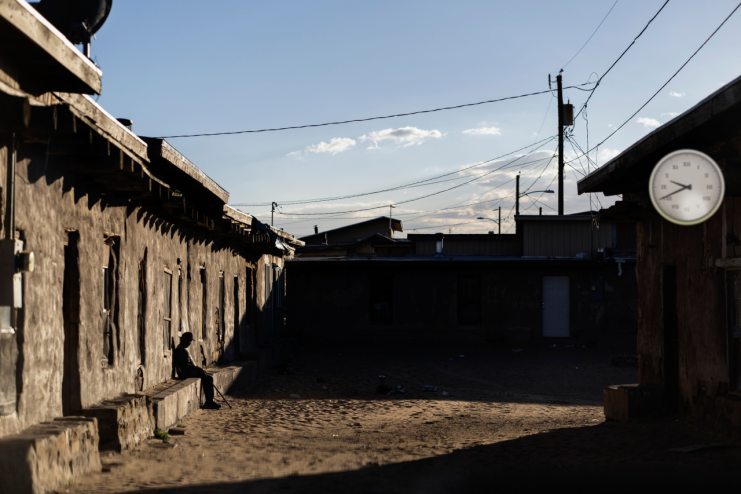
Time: {"hour": 9, "minute": 41}
